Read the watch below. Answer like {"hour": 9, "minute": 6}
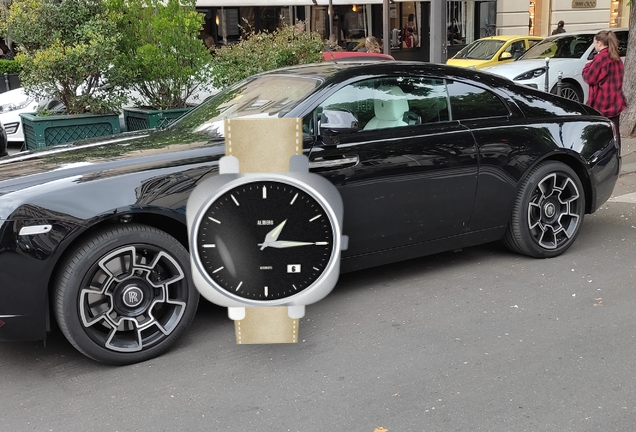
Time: {"hour": 1, "minute": 15}
